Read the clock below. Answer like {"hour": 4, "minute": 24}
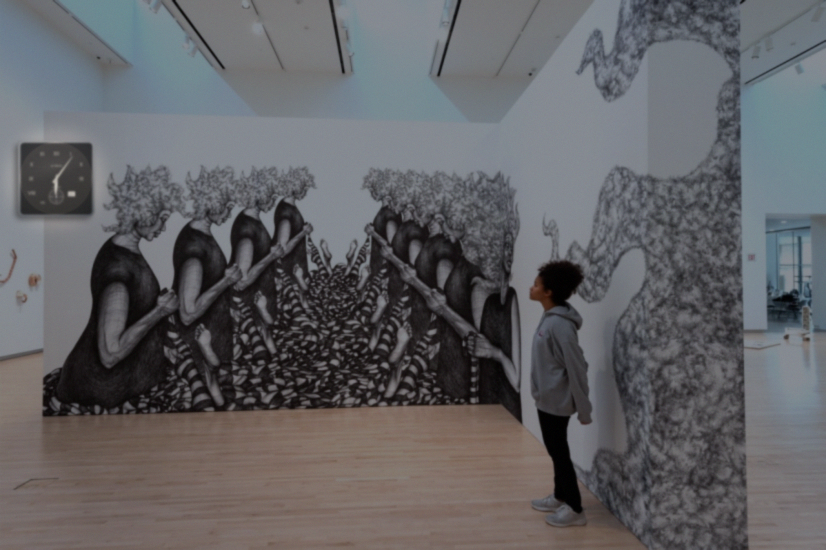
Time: {"hour": 6, "minute": 6}
